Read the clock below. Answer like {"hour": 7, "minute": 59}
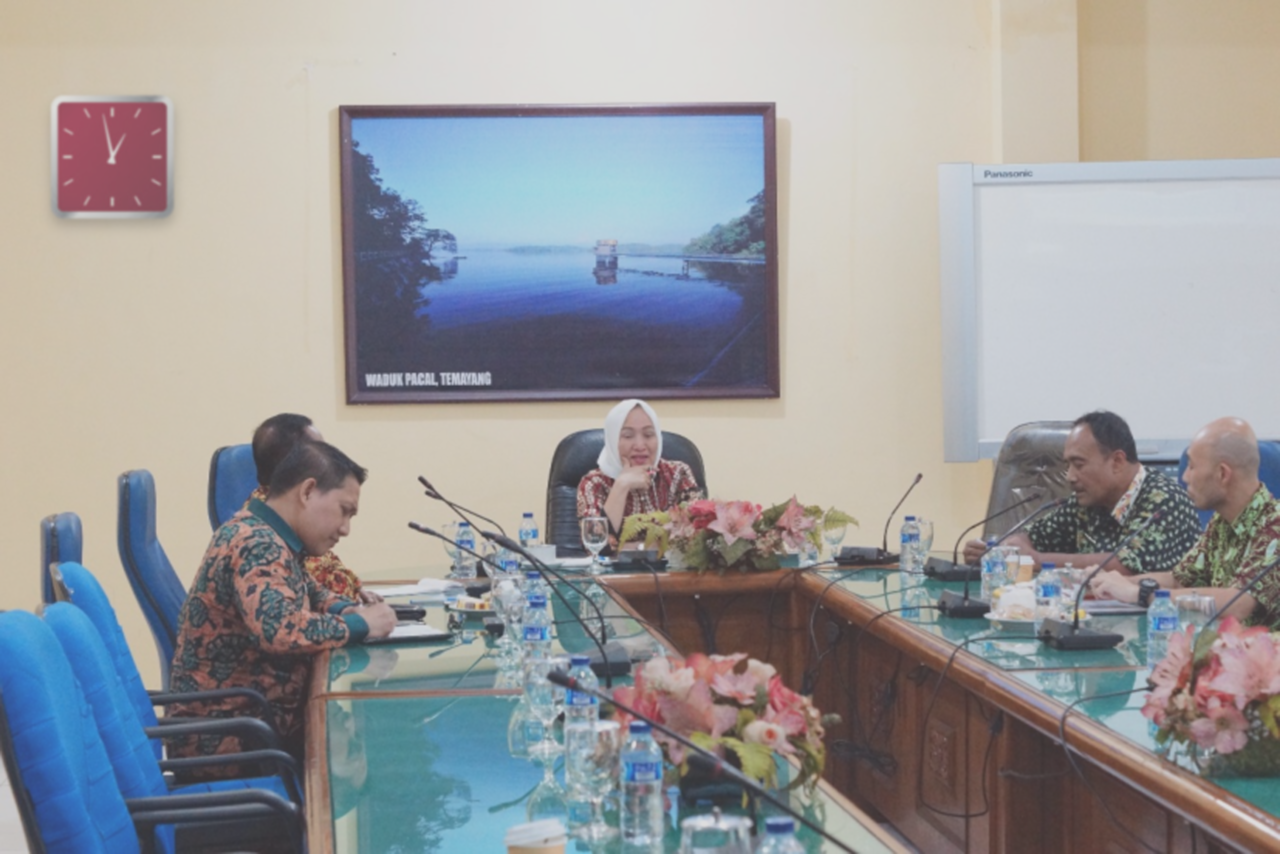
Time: {"hour": 12, "minute": 58}
